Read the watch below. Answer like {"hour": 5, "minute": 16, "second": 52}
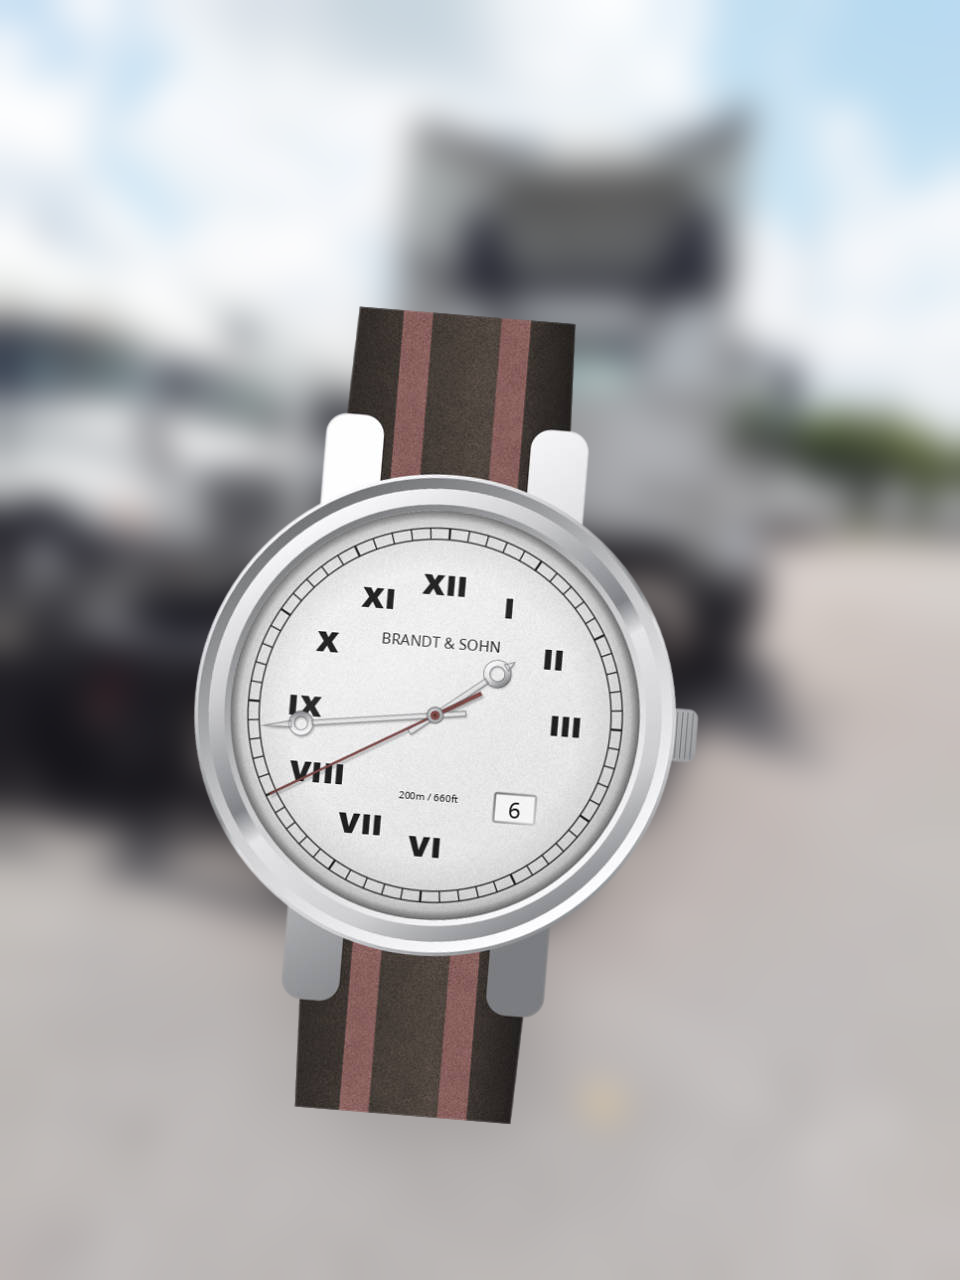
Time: {"hour": 1, "minute": 43, "second": 40}
